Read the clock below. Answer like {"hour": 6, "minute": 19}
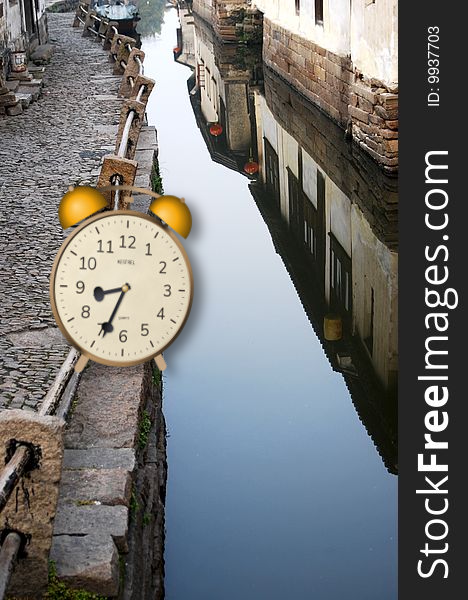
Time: {"hour": 8, "minute": 34}
